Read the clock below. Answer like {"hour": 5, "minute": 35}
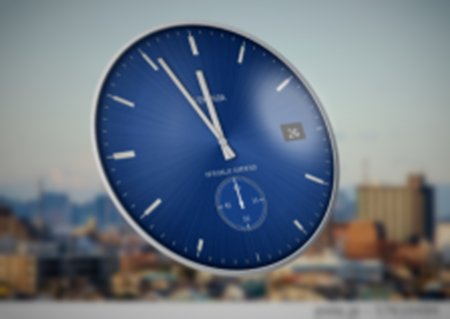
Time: {"hour": 11, "minute": 56}
